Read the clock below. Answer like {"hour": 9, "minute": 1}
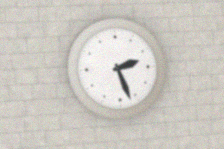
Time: {"hour": 2, "minute": 27}
